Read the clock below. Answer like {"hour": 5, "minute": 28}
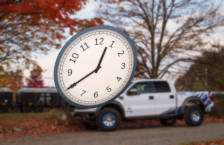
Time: {"hour": 12, "minute": 40}
